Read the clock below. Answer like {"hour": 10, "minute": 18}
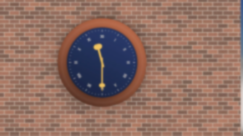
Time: {"hour": 11, "minute": 30}
